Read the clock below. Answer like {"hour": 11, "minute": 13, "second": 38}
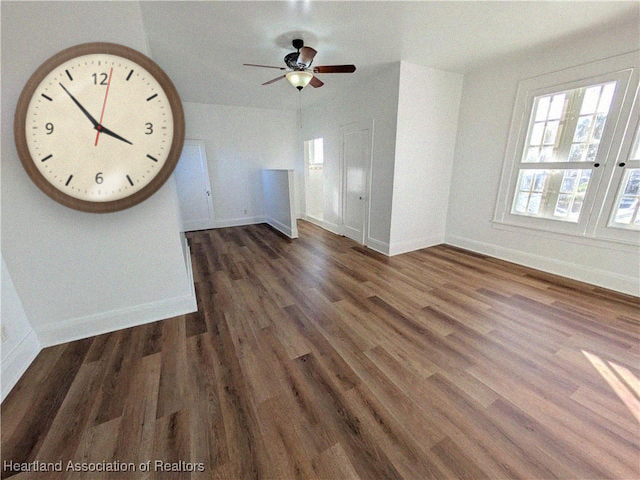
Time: {"hour": 3, "minute": 53, "second": 2}
